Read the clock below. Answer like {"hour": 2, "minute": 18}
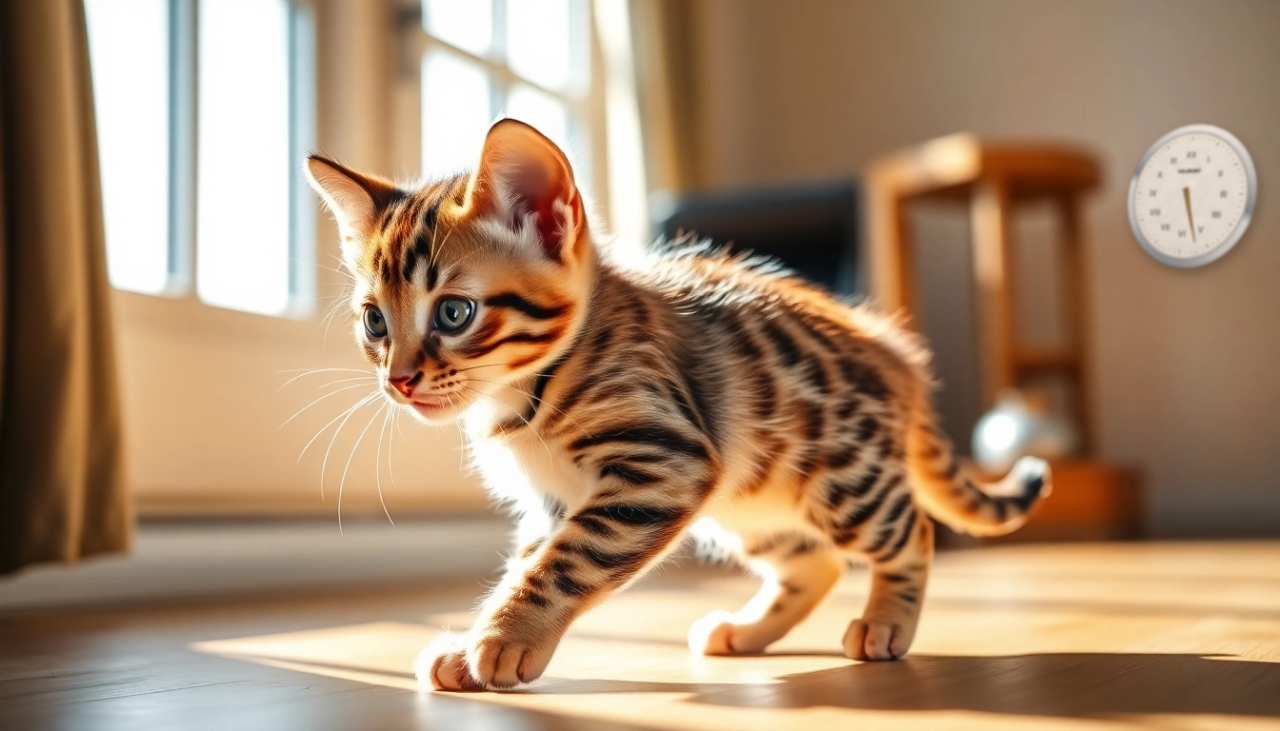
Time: {"hour": 5, "minute": 27}
